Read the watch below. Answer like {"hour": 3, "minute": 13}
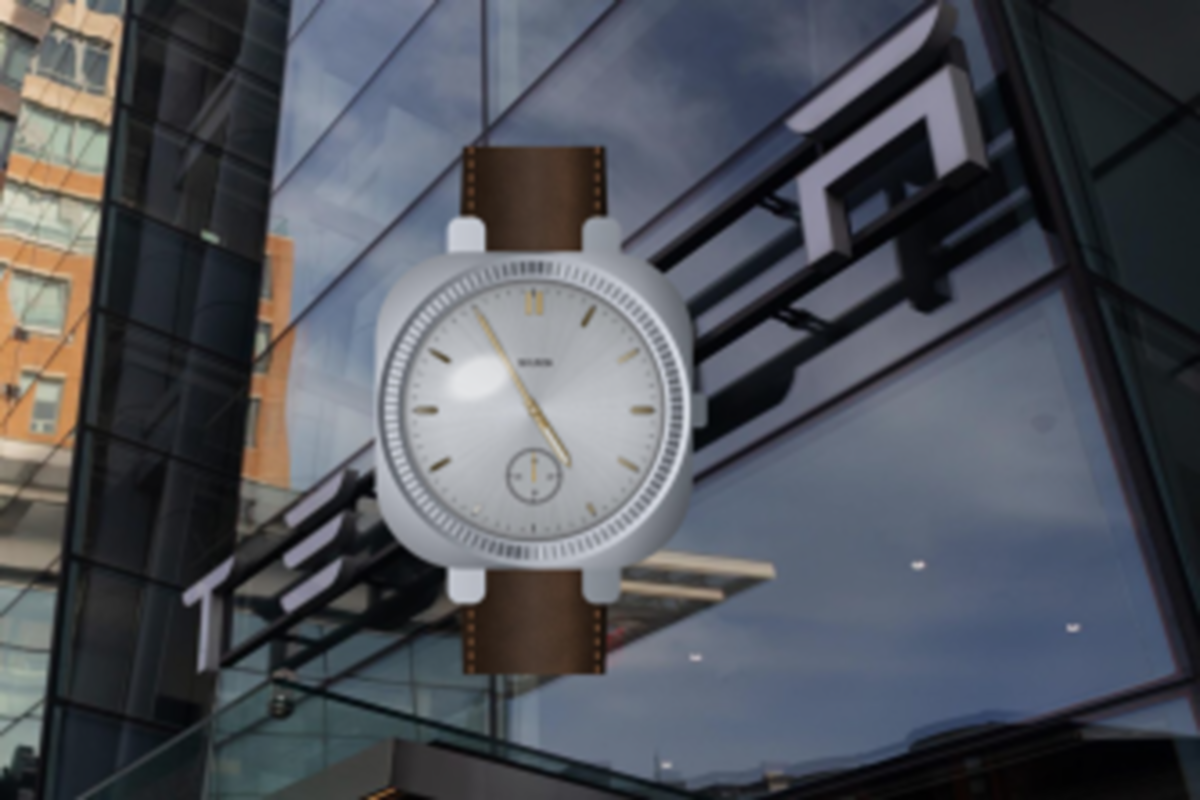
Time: {"hour": 4, "minute": 55}
